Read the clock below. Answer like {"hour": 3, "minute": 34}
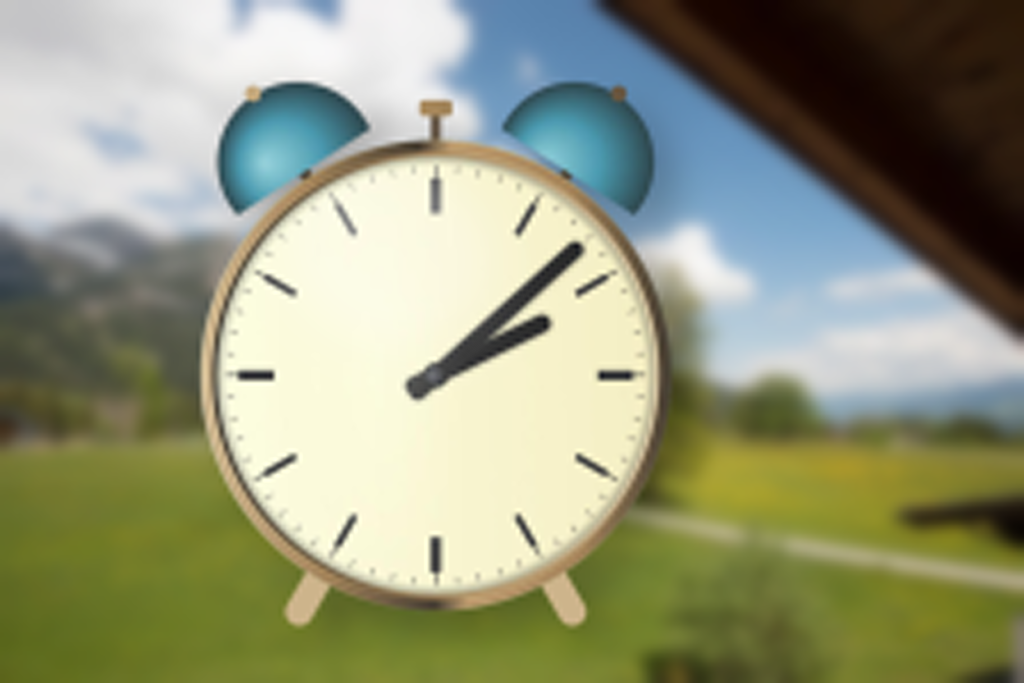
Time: {"hour": 2, "minute": 8}
